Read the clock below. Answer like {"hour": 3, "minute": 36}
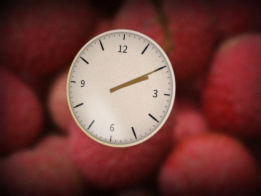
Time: {"hour": 2, "minute": 10}
